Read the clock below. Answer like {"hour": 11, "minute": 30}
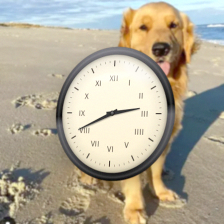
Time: {"hour": 2, "minute": 41}
